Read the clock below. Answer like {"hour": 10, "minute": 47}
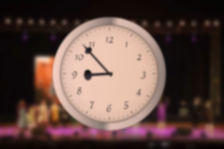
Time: {"hour": 8, "minute": 53}
